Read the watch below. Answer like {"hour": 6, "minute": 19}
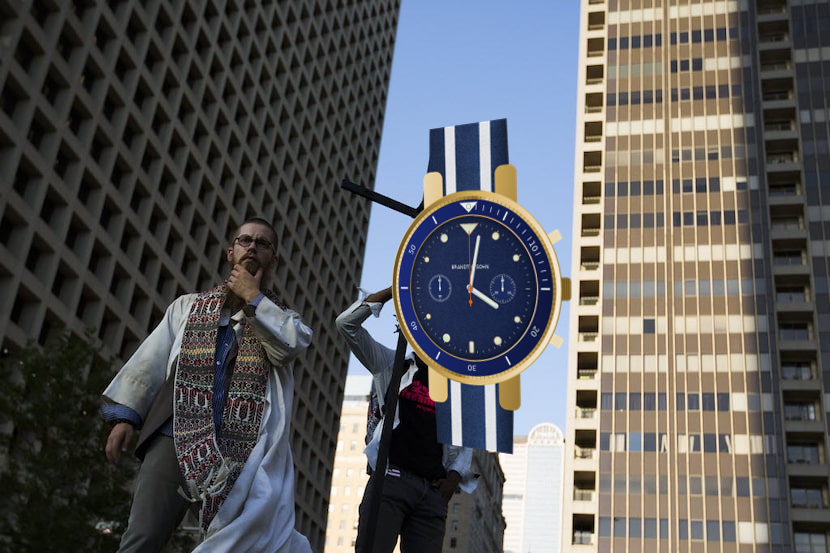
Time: {"hour": 4, "minute": 2}
